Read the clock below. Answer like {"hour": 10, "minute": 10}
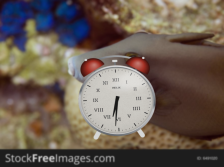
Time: {"hour": 6, "minute": 31}
